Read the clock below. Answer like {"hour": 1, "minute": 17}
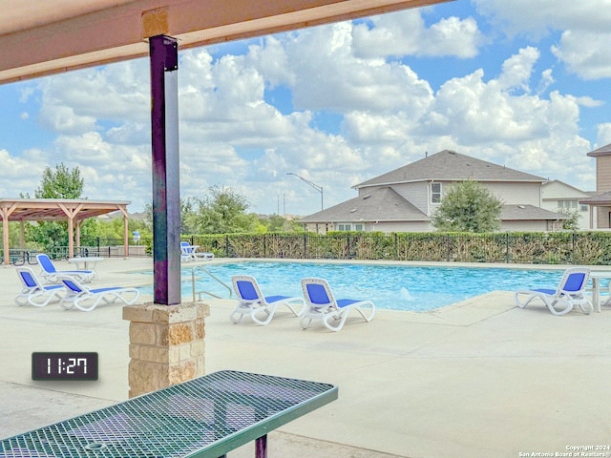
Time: {"hour": 11, "minute": 27}
